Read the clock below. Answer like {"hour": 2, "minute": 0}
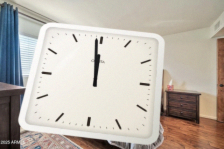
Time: {"hour": 11, "minute": 59}
